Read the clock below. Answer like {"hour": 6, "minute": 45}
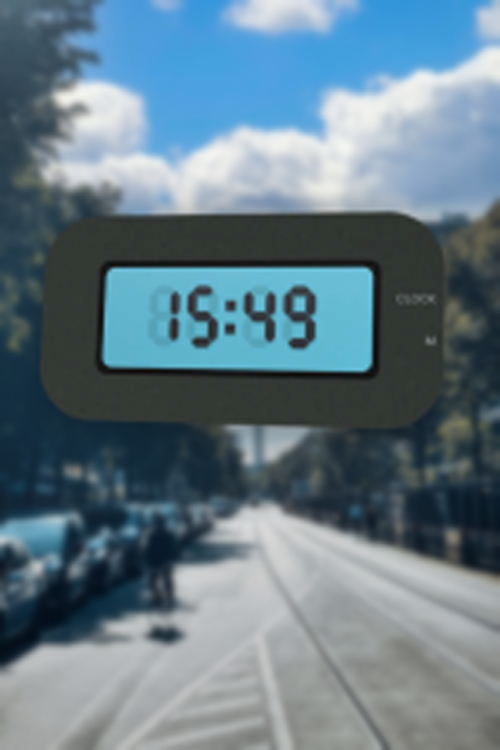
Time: {"hour": 15, "minute": 49}
